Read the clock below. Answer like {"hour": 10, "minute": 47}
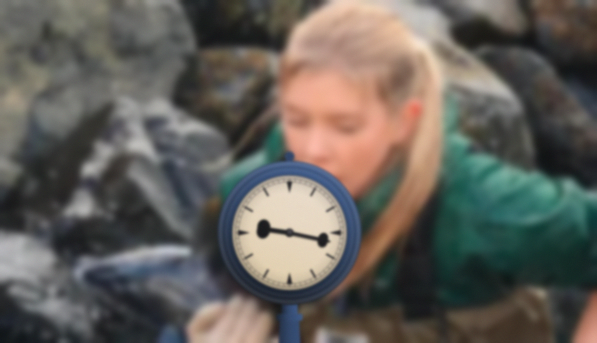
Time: {"hour": 9, "minute": 17}
